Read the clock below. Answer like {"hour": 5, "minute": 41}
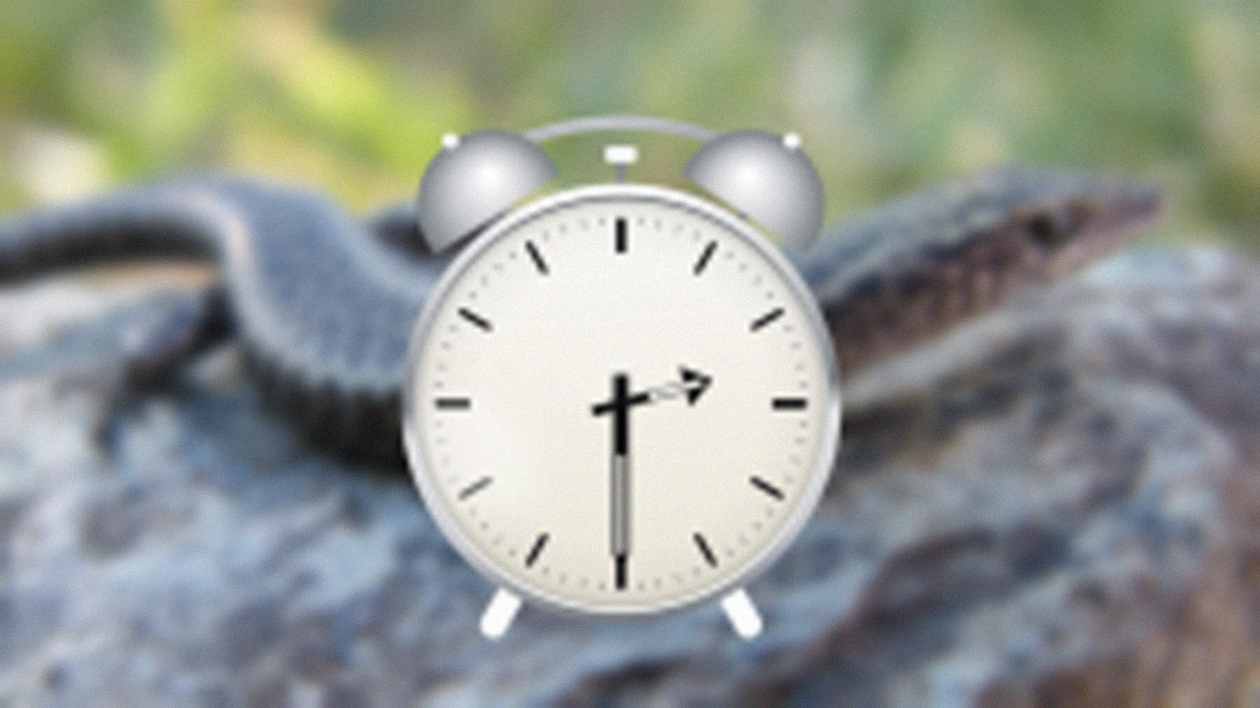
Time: {"hour": 2, "minute": 30}
